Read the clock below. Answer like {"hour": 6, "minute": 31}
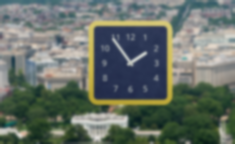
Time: {"hour": 1, "minute": 54}
